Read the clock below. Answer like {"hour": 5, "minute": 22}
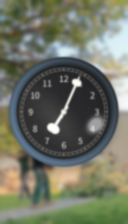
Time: {"hour": 7, "minute": 4}
